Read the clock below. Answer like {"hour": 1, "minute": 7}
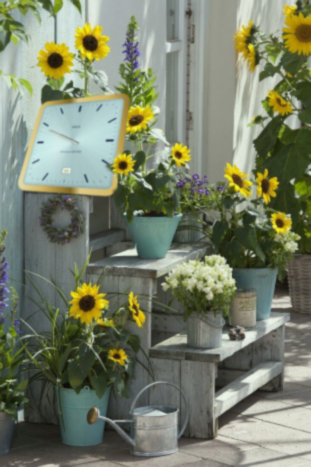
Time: {"hour": 9, "minute": 49}
